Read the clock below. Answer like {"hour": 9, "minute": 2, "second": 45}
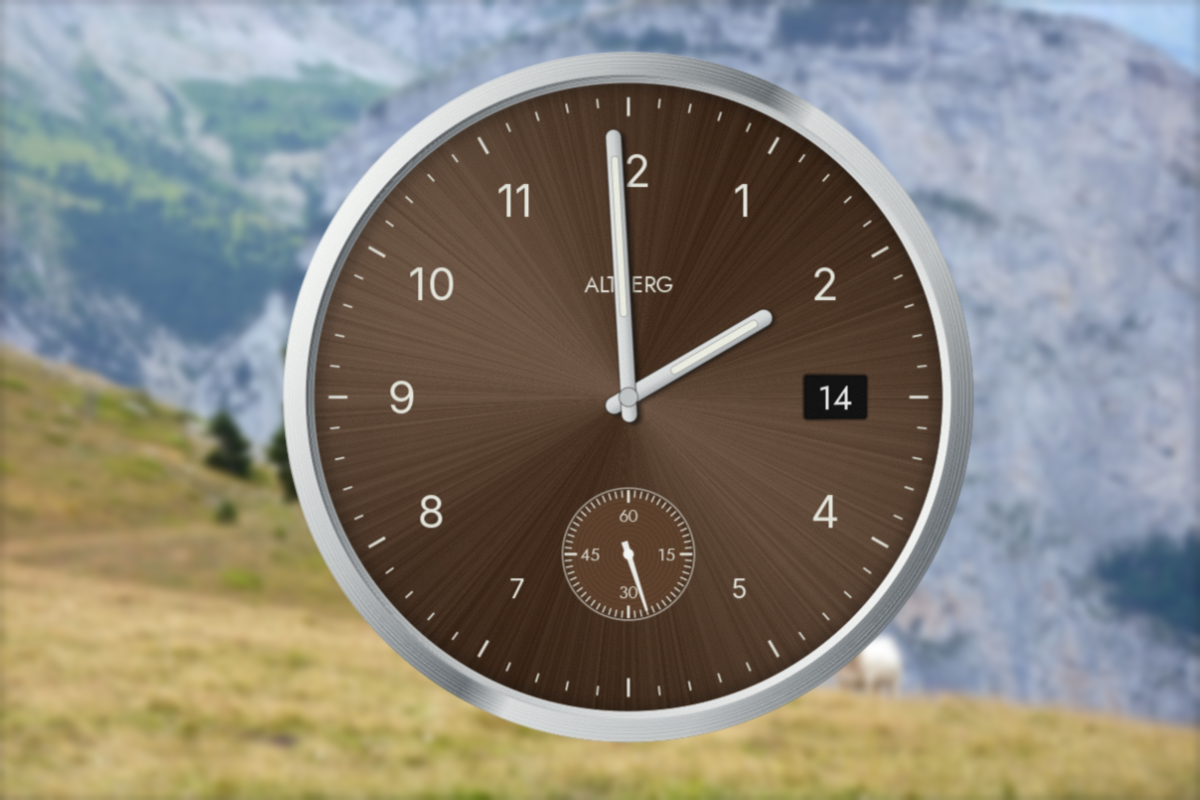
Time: {"hour": 1, "minute": 59, "second": 27}
